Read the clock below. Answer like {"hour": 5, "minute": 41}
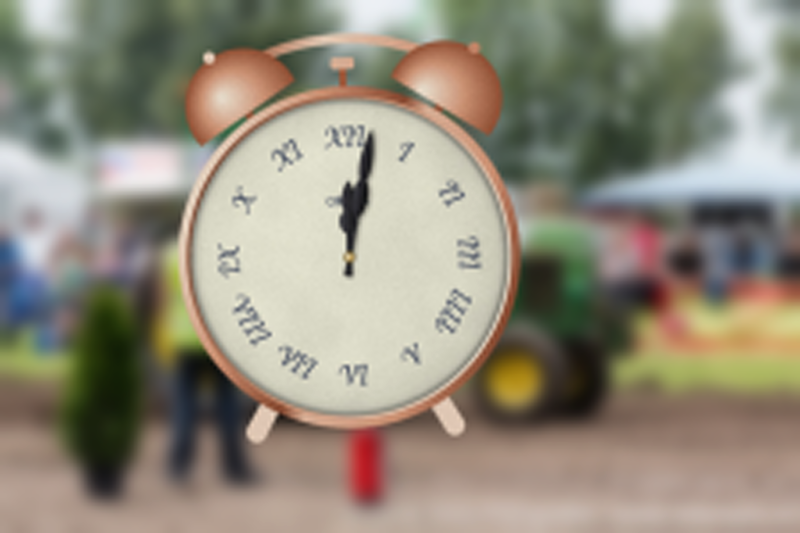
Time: {"hour": 12, "minute": 2}
